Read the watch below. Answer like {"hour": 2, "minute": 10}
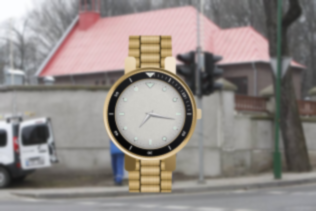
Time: {"hour": 7, "minute": 17}
